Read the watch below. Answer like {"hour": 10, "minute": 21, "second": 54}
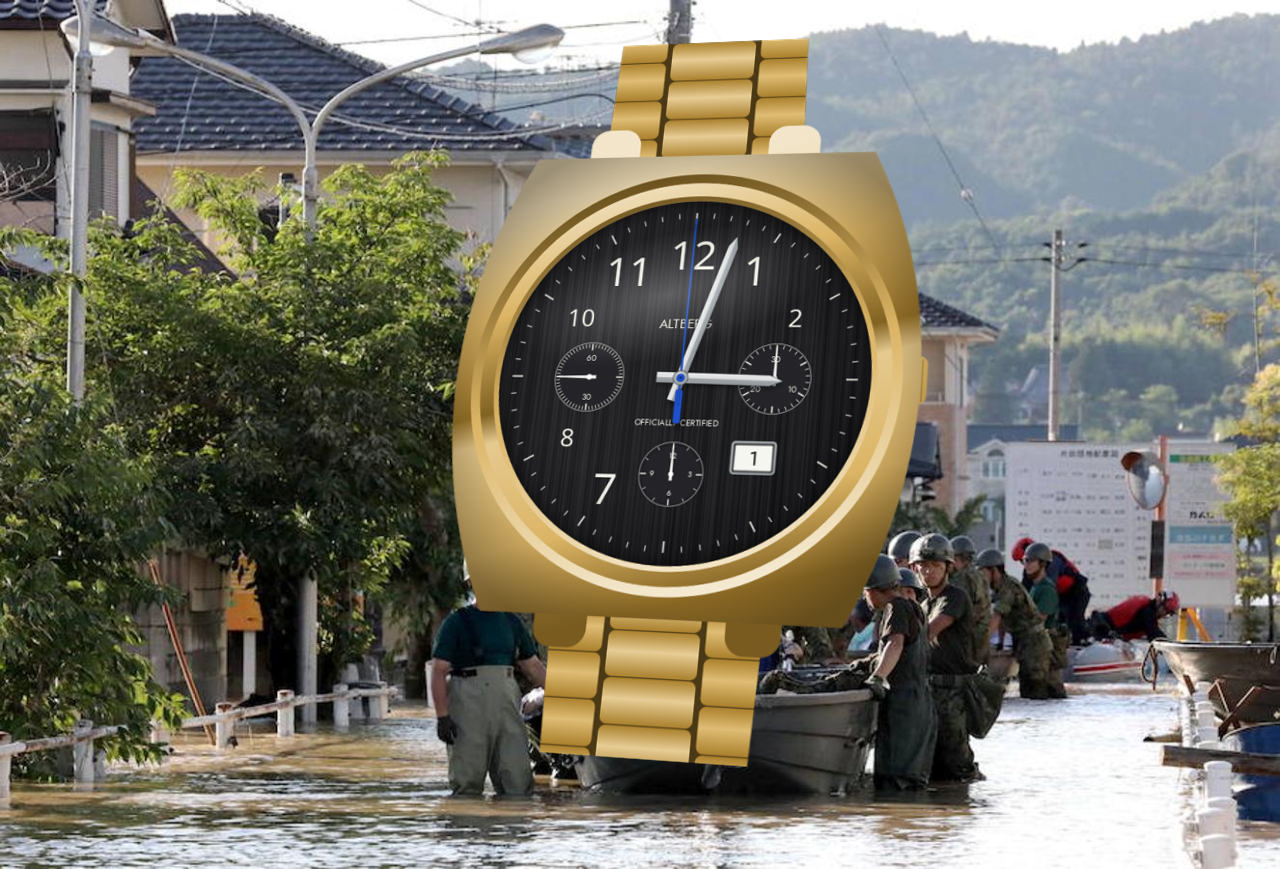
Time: {"hour": 3, "minute": 2, "second": 45}
